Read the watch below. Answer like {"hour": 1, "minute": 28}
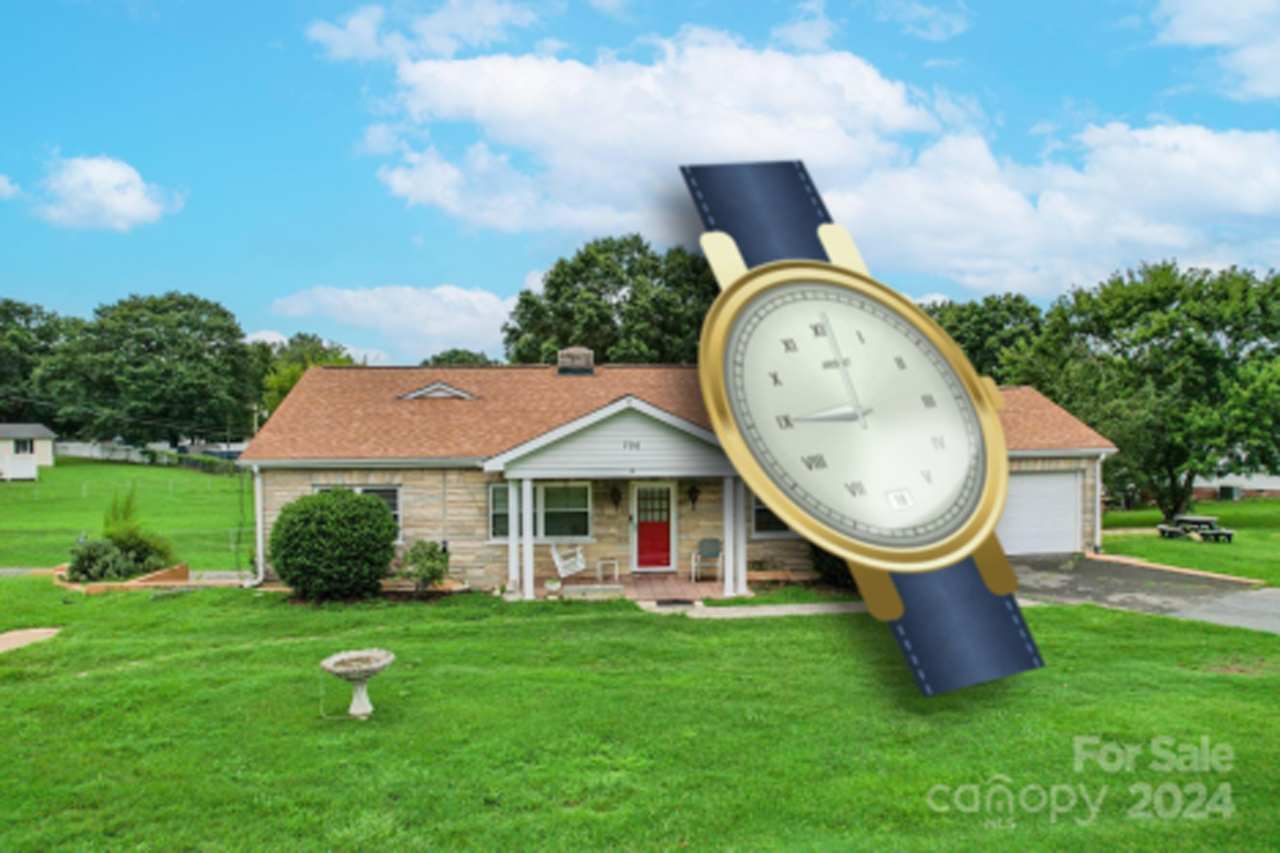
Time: {"hour": 9, "minute": 1}
